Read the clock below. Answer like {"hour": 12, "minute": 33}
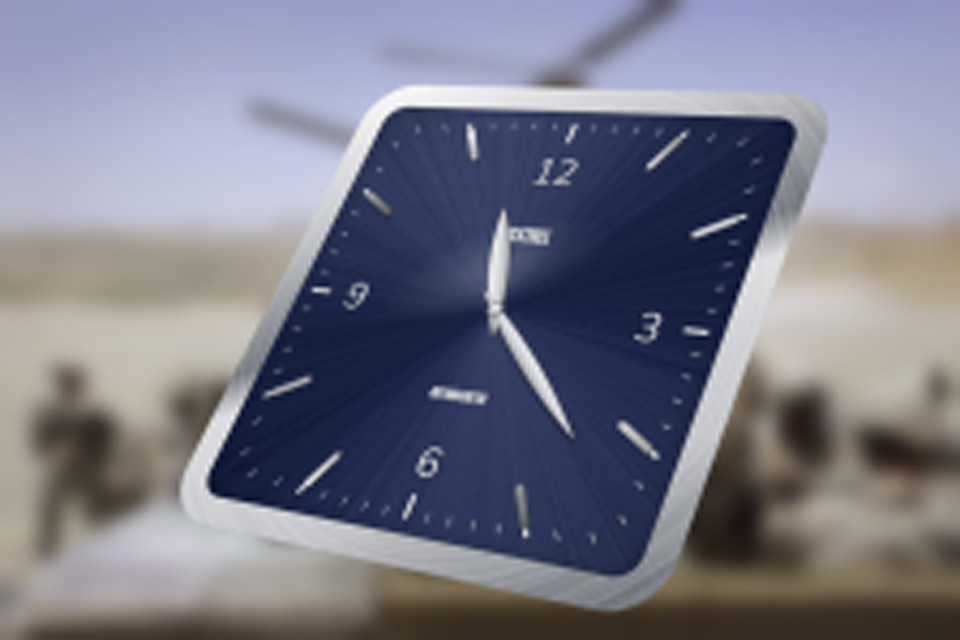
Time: {"hour": 11, "minute": 22}
